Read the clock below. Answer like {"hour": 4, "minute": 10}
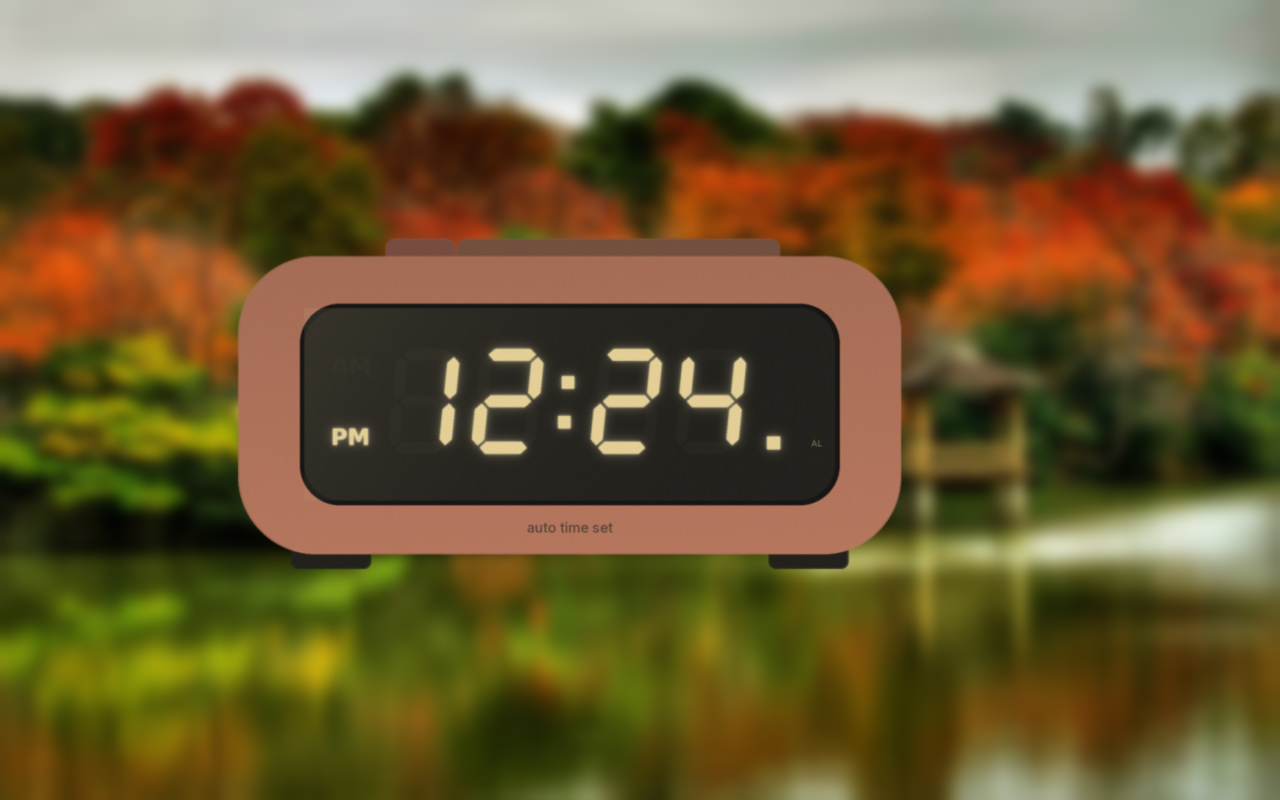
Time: {"hour": 12, "minute": 24}
